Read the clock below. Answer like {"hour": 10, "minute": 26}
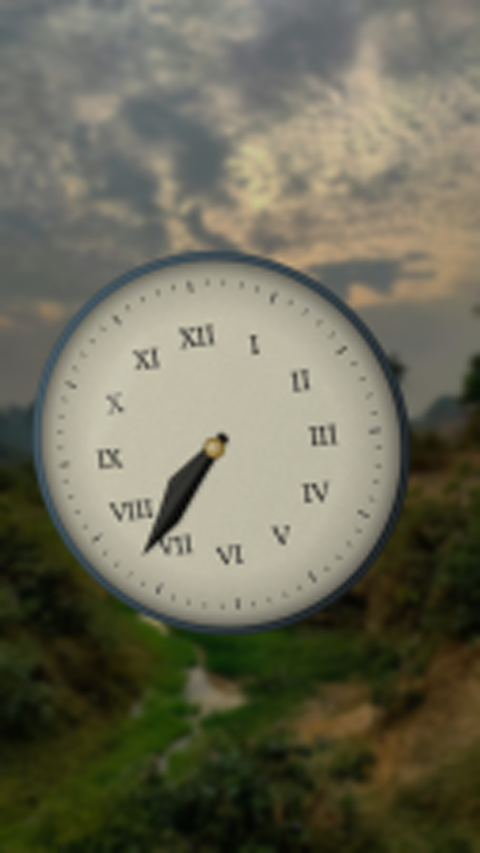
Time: {"hour": 7, "minute": 37}
